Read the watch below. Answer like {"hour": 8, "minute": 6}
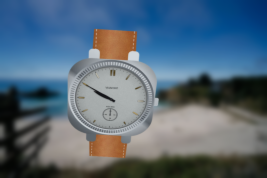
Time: {"hour": 9, "minute": 50}
